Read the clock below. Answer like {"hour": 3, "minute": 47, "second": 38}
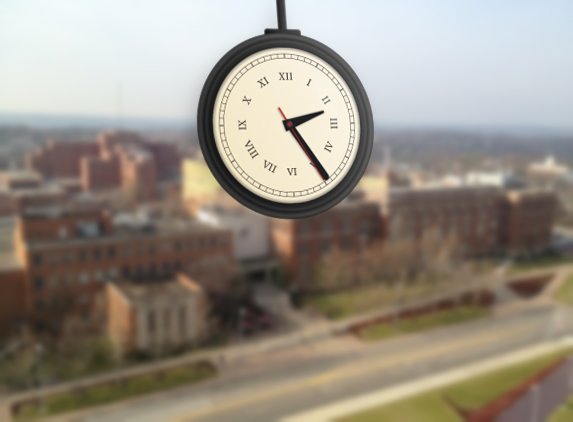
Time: {"hour": 2, "minute": 24, "second": 25}
